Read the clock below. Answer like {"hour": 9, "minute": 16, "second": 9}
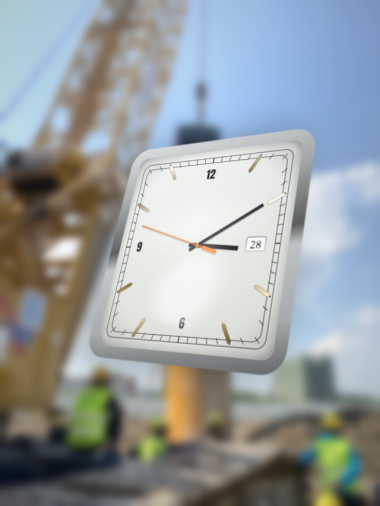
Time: {"hour": 3, "minute": 9, "second": 48}
